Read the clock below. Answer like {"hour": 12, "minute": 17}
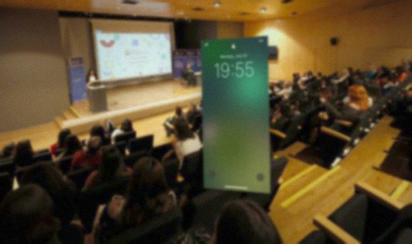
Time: {"hour": 19, "minute": 55}
